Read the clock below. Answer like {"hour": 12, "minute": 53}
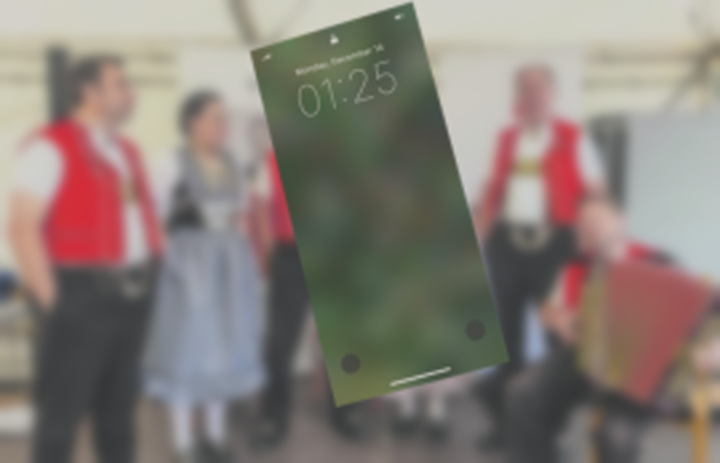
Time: {"hour": 1, "minute": 25}
